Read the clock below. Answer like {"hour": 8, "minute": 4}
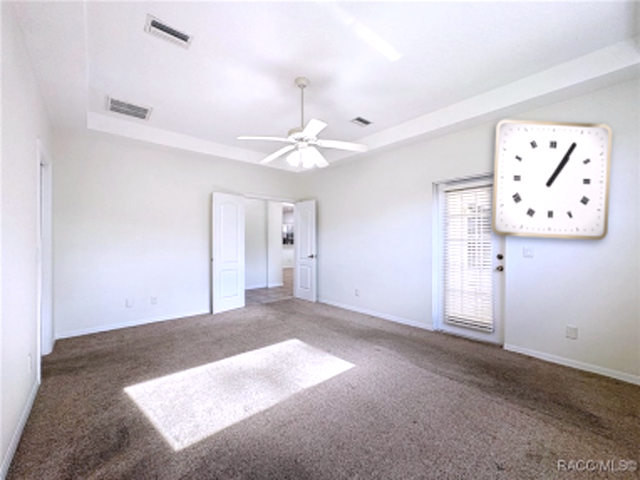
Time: {"hour": 1, "minute": 5}
